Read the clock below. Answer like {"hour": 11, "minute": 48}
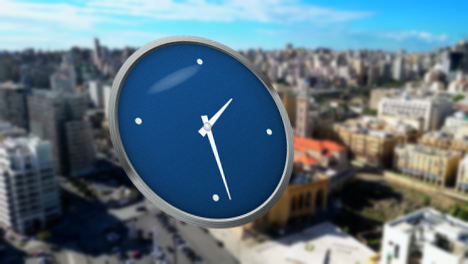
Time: {"hour": 1, "minute": 28}
